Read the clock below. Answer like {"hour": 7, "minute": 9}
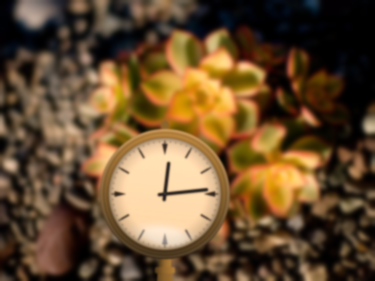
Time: {"hour": 12, "minute": 14}
